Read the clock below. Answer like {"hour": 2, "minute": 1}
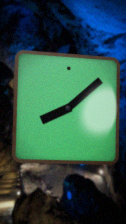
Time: {"hour": 8, "minute": 8}
